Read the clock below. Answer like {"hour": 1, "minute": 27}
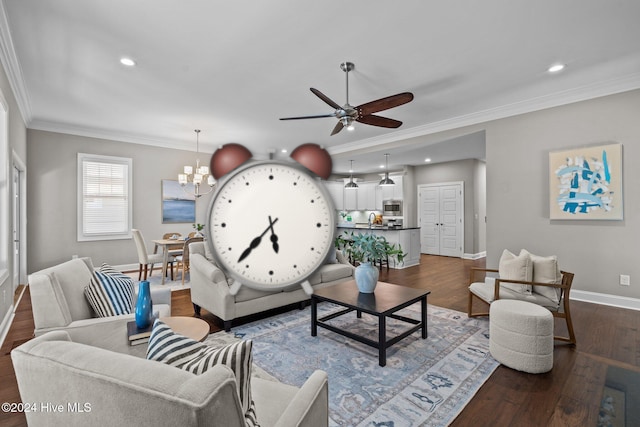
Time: {"hour": 5, "minute": 37}
